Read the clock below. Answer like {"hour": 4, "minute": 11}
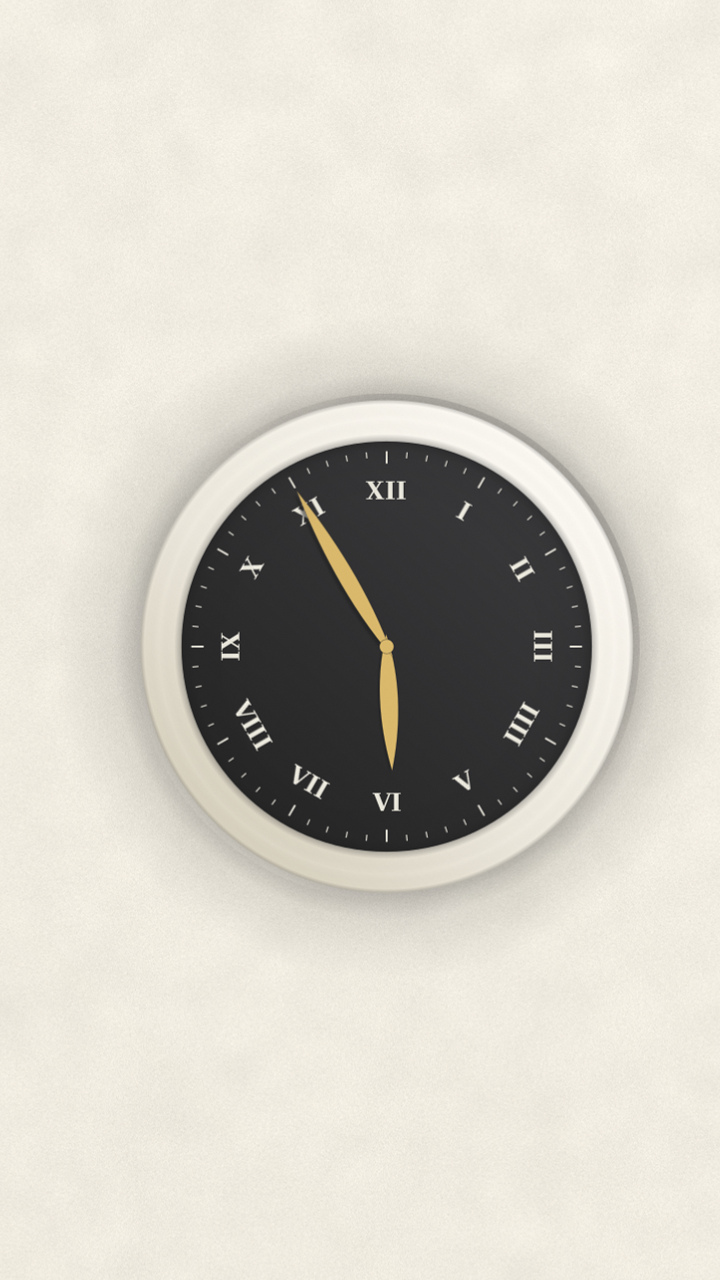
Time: {"hour": 5, "minute": 55}
